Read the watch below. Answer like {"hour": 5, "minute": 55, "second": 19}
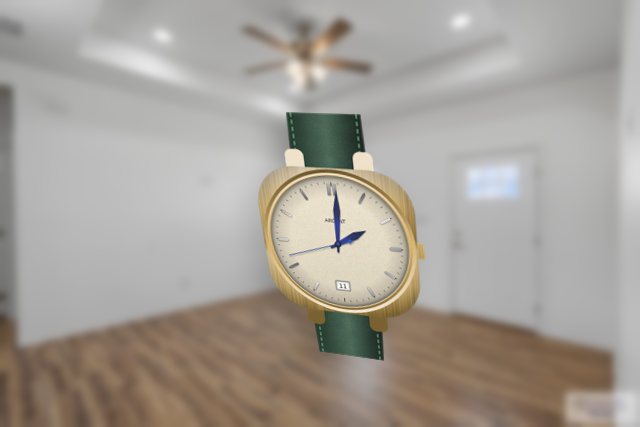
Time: {"hour": 2, "minute": 0, "second": 42}
